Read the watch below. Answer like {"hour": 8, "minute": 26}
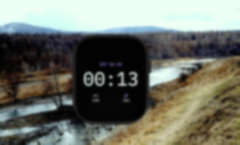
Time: {"hour": 0, "minute": 13}
